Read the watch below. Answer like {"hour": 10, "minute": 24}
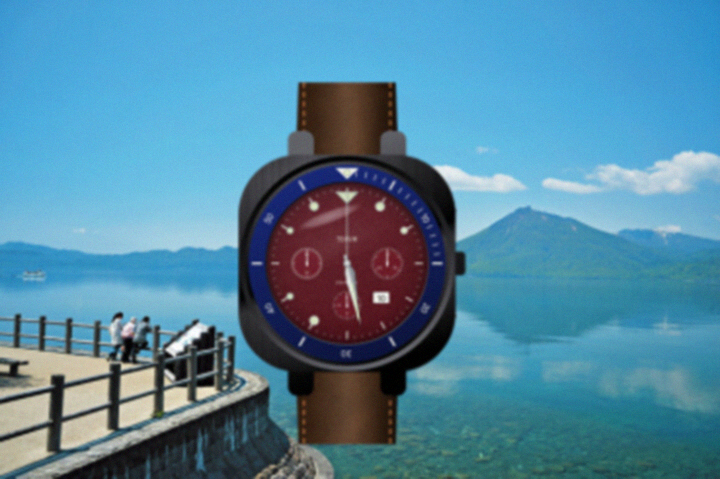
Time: {"hour": 5, "minute": 28}
